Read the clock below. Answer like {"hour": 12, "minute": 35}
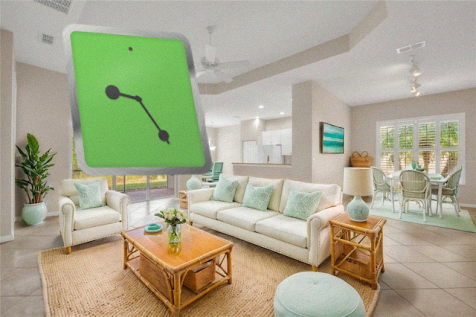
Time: {"hour": 9, "minute": 25}
